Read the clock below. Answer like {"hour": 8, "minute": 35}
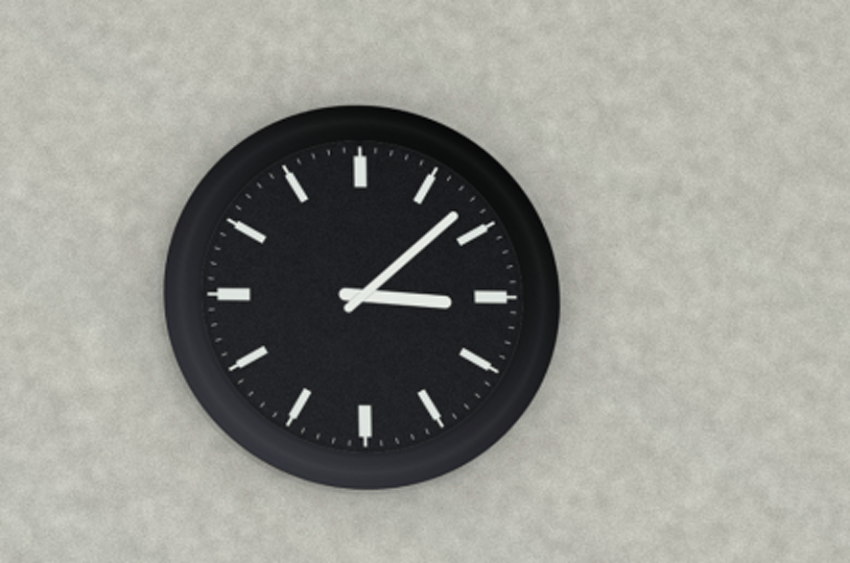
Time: {"hour": 3, "minute": 8}
